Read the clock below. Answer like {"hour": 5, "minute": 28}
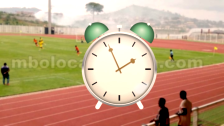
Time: {"hour": 1, "minute": 56}
